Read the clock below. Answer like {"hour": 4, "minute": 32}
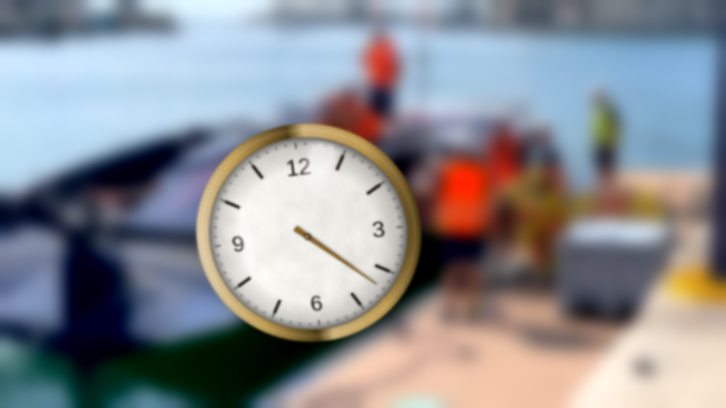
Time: {"hour": 4, "minute": 22}
